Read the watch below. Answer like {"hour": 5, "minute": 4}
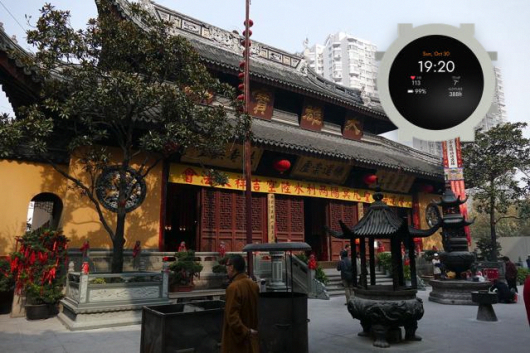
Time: {"hour": 19, "minute": 20}
